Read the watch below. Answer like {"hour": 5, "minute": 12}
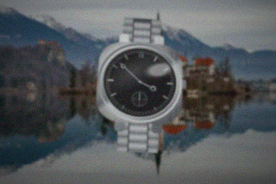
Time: {"hour": 3, "minute": 52}
